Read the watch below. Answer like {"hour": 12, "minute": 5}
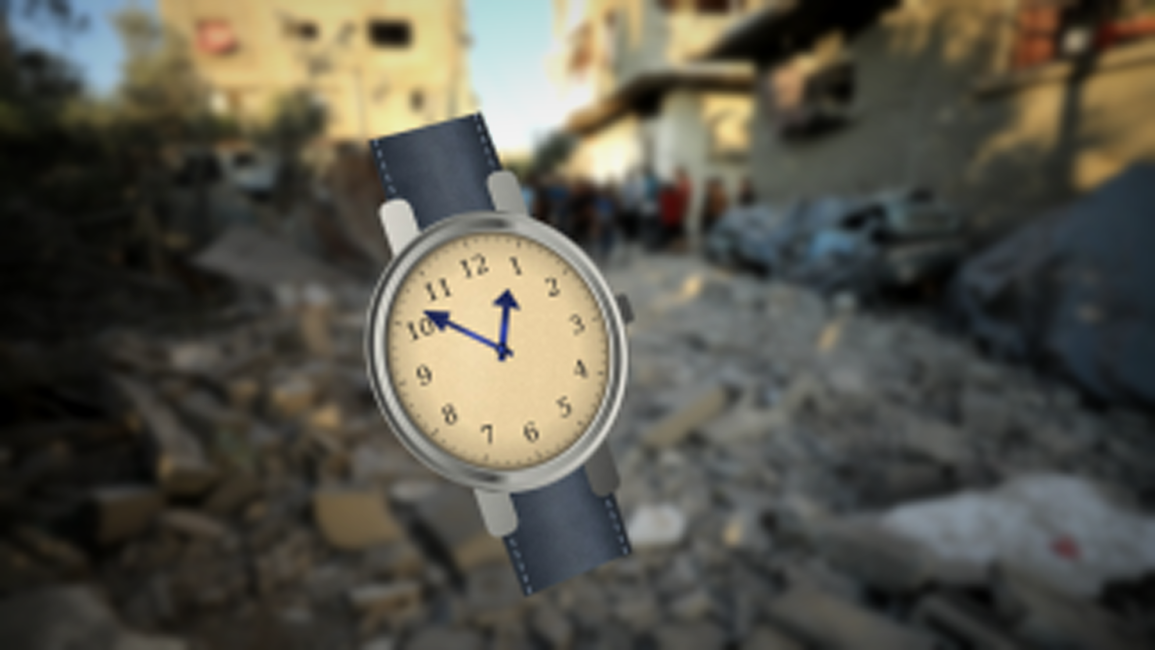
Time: {"hour": 12, "minute": 52}
